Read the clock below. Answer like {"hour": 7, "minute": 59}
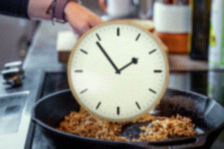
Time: {"hour": 1, "minute": 54}
